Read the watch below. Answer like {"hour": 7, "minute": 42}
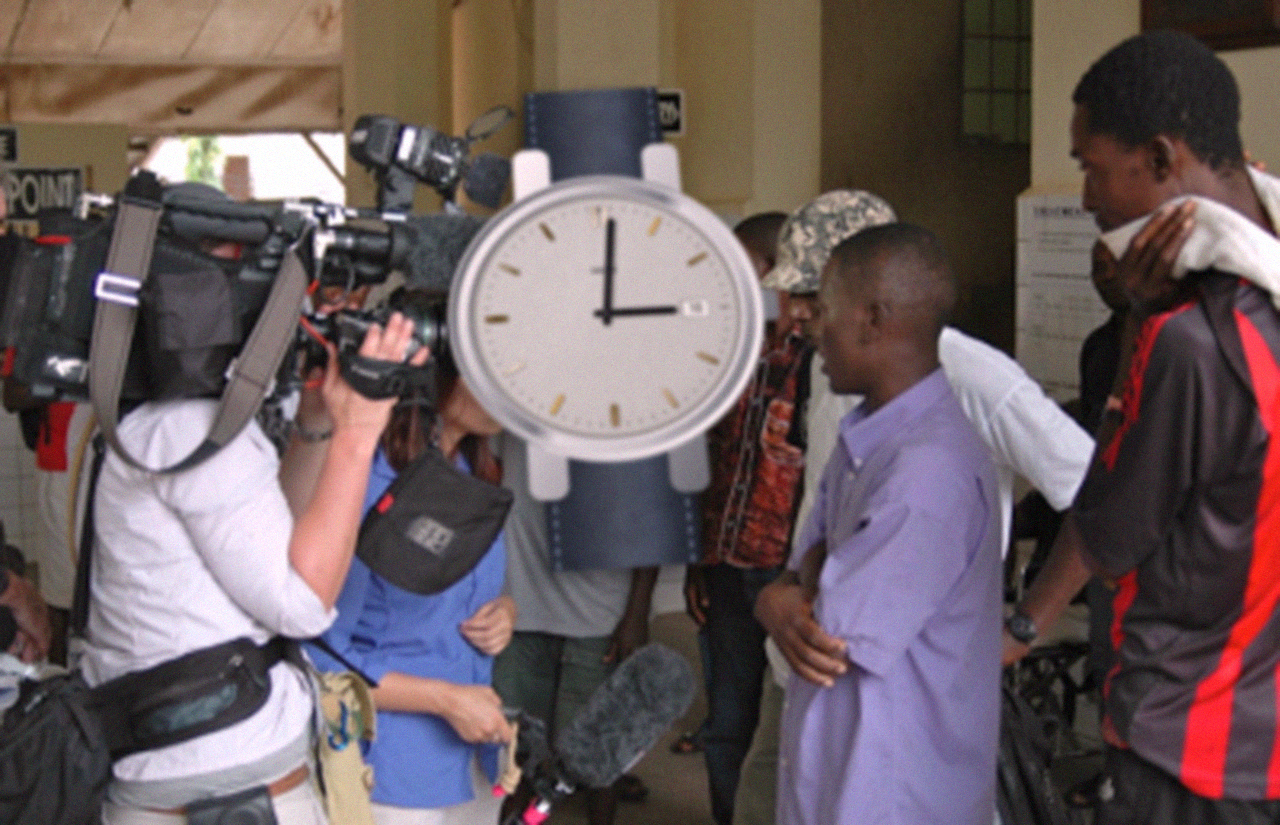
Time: {"hour": 3, "minute": 1}
